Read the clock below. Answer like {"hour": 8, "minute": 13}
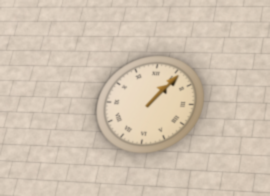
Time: {"hour": 1, "minute": 6}
